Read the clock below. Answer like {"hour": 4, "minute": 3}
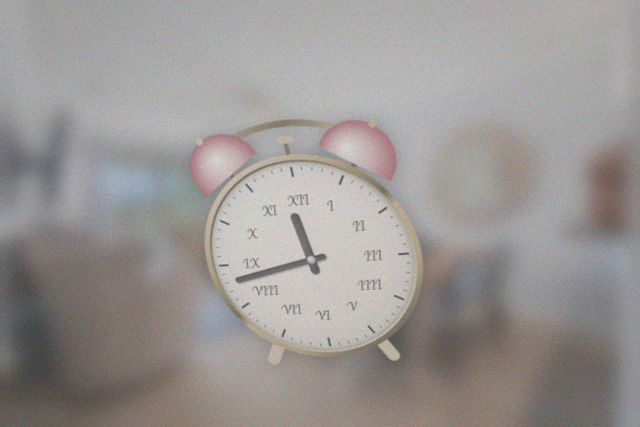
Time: {"hour": 11, "minute": 43}
